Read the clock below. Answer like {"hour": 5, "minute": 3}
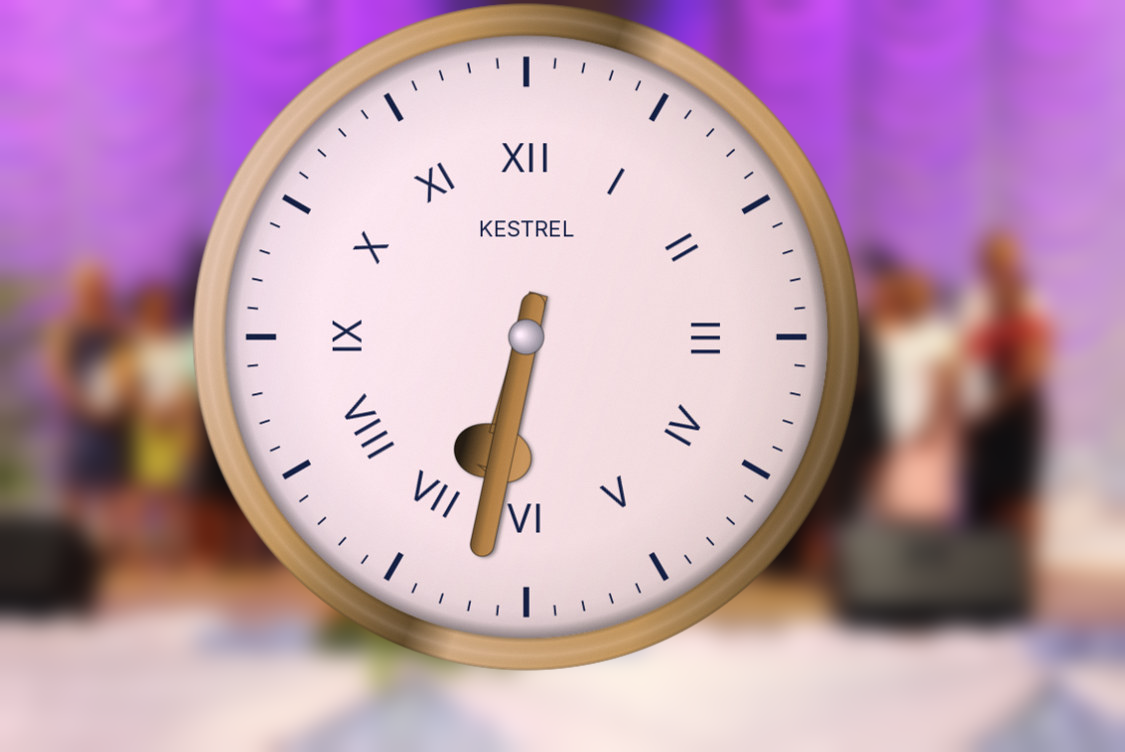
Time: {"hour": 6, "minute": 32}
